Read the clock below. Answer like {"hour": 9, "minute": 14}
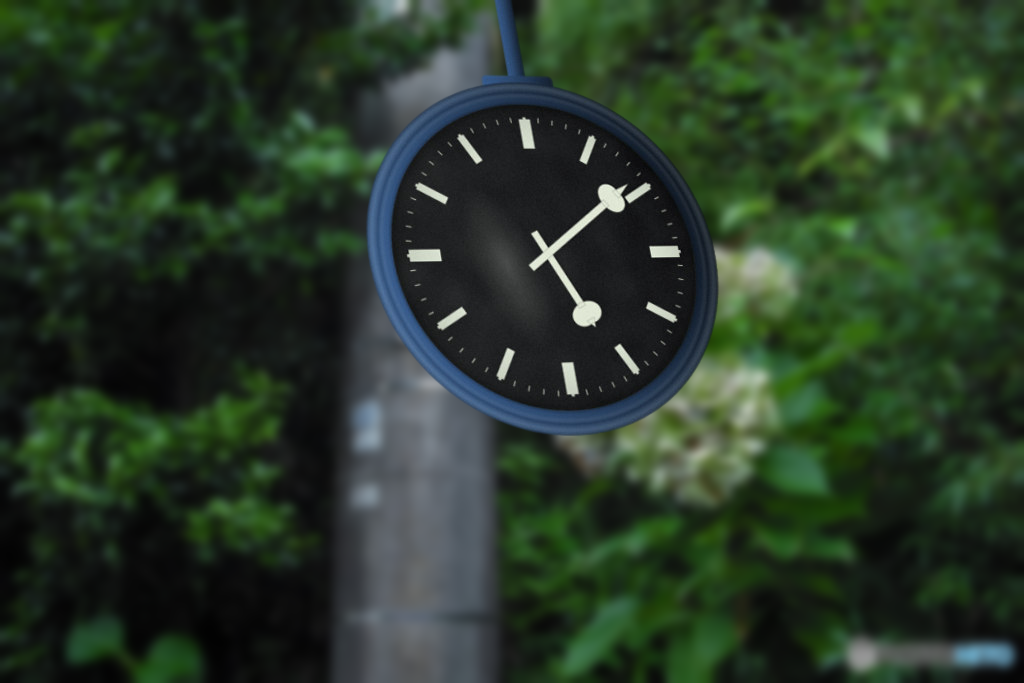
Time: {"hour": 5, "minute": 9}
